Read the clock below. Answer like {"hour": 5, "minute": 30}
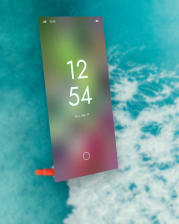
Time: {"hour": 12, "minute": 54}
